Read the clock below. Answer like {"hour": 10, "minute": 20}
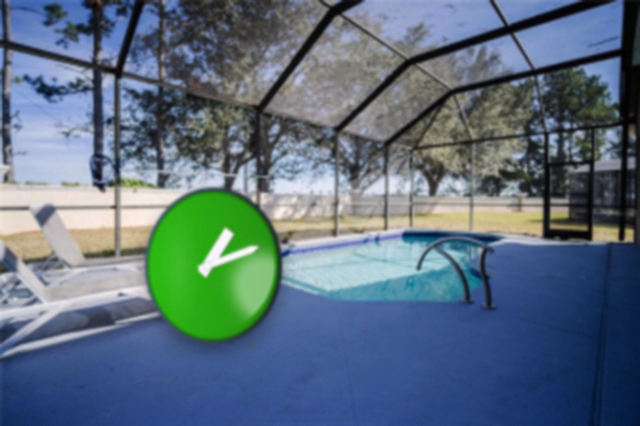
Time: {"hour": 1, "minute": 12}
